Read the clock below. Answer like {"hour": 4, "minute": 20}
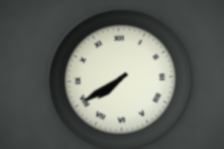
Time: {"hour": 7, "minute": 40}
